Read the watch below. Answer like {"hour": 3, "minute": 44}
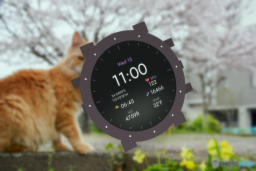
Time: {"hour": 11, "minute": 0}
